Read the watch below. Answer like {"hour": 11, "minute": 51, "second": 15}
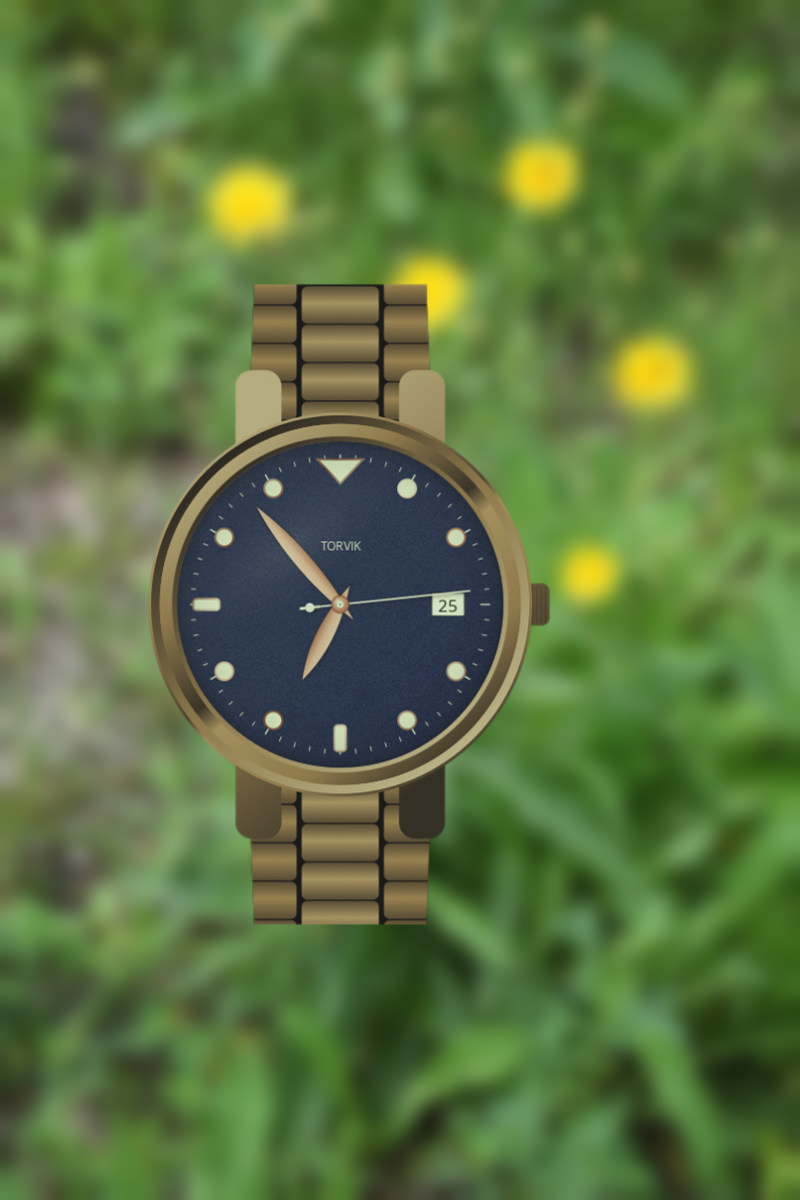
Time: {"hour": 6, "minute": 53, "second": 14}
